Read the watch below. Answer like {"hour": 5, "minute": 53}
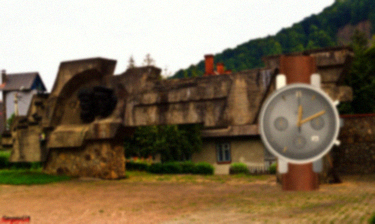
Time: {"hour": 12, "minute": 11}
